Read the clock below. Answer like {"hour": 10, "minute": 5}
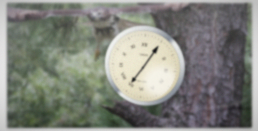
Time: {"hour": 7, "minute": 5}
